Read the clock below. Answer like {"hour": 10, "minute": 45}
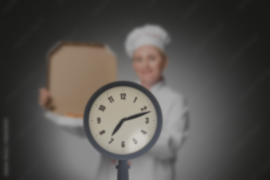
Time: {"hour": 7, "minute": 12}
